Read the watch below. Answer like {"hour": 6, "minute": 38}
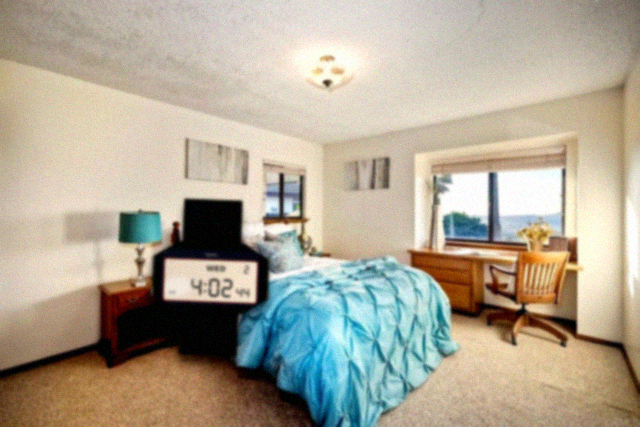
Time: {"hour": 4, "minute": 2}
